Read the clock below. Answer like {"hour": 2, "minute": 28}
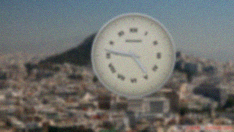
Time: {"hour": 4, "minute": 47}
